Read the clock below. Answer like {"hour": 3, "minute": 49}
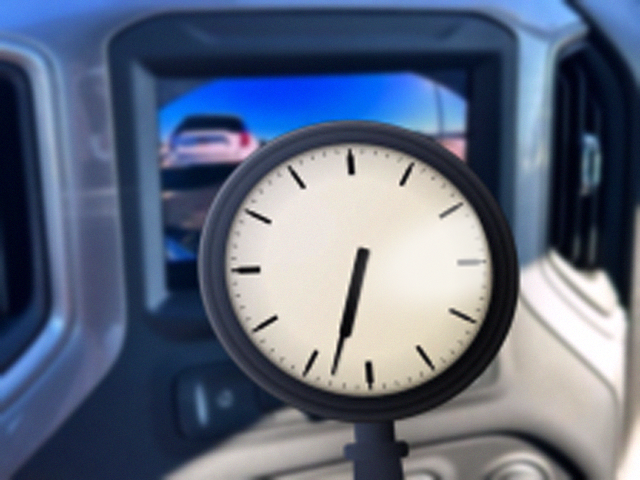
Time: {"hour": 6, "minute": 33}
